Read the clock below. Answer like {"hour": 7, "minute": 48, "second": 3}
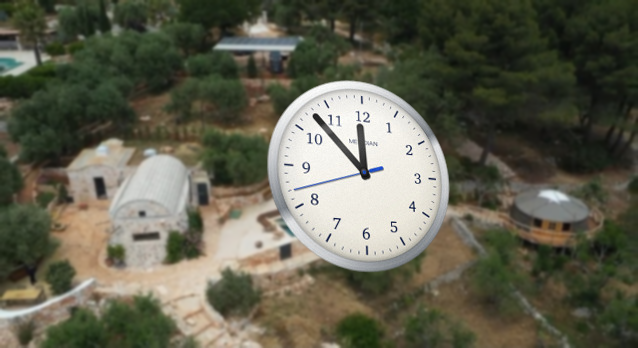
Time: {"hour": 11, "minute": 52, "second": 42}
